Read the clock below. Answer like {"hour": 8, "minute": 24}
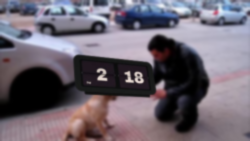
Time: {"hour": 2, "minute": 18}
